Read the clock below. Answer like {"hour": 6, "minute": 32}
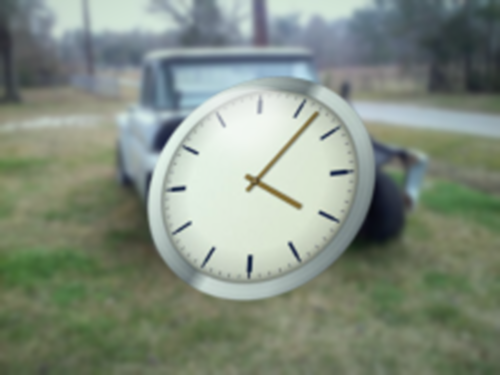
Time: {"hour": 4, "minute": 7}
